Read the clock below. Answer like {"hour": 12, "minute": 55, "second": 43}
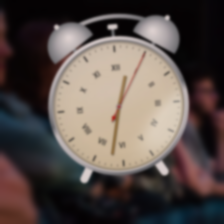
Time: {"hour": 12, "minute": 32, "second": 5}
